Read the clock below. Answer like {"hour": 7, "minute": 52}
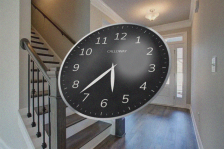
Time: {"hour": 5, "minute": 37}
